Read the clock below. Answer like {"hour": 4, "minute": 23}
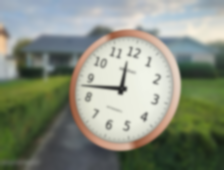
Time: {"hour": 11, "minute": 43}
